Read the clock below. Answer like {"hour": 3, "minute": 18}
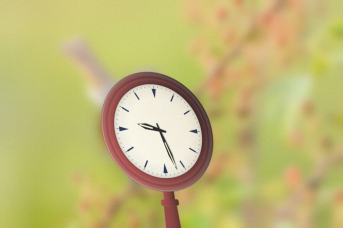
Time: {"hour": 9, "minute": 27}
